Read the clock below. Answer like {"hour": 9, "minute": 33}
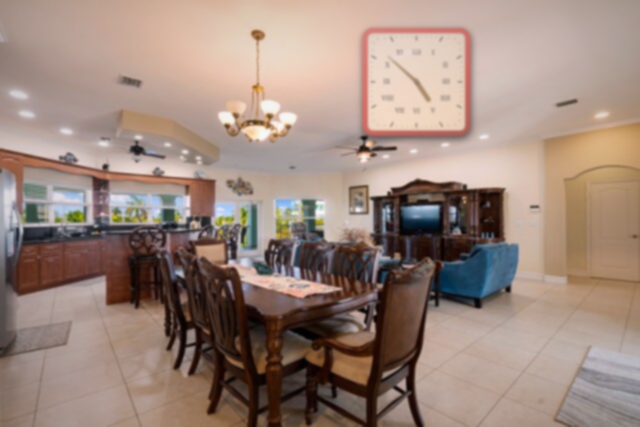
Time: {"hour": 4, "minute": 52}
